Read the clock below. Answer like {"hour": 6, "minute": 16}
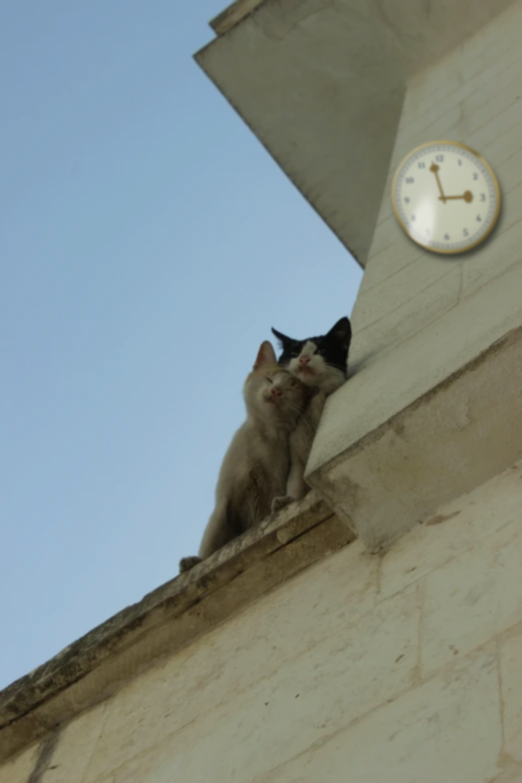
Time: {"hour": 2, "minute": 58}
